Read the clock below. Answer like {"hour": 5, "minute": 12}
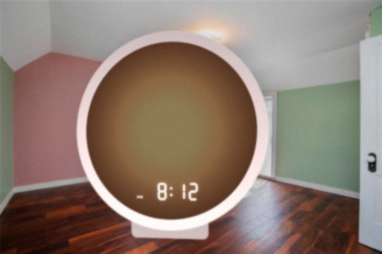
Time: {"hour": 8, "minute": 12}
